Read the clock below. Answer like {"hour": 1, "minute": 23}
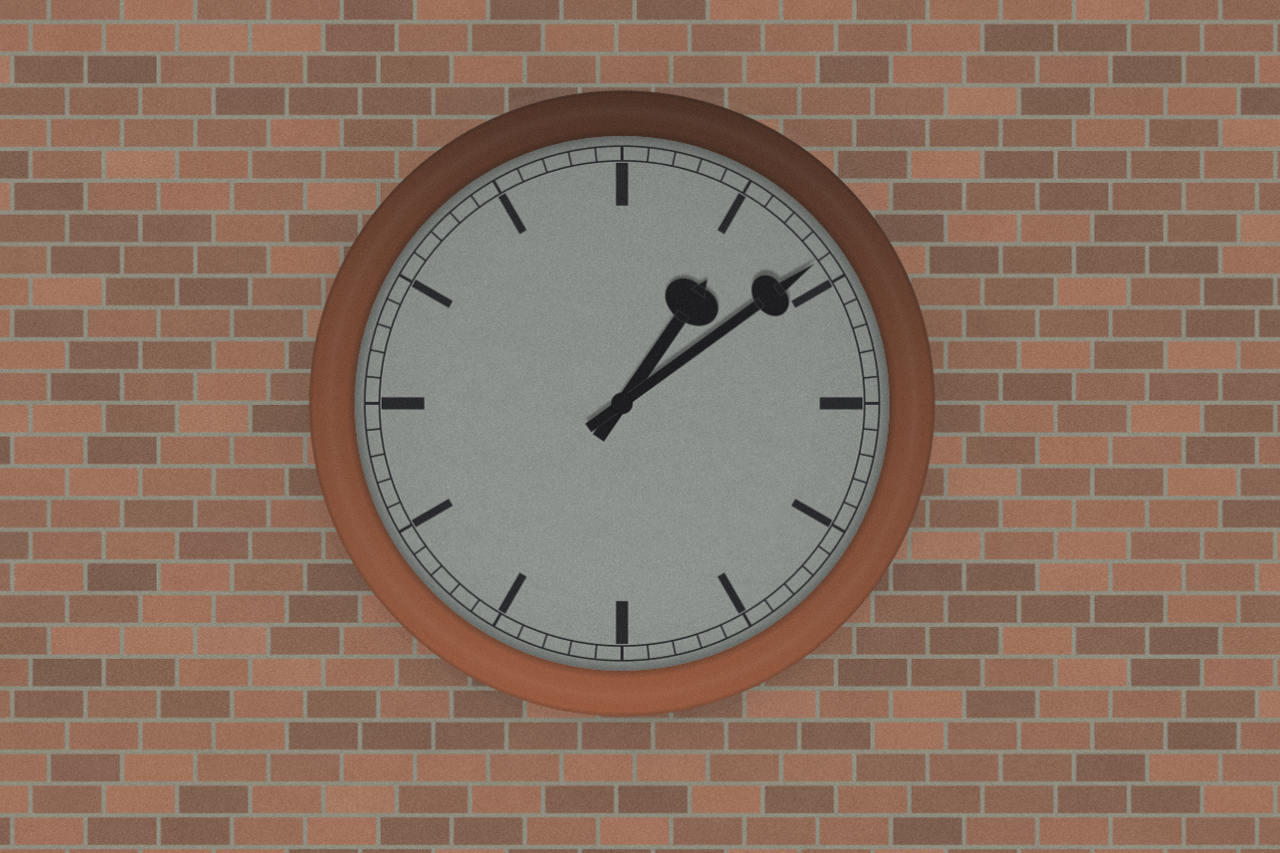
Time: {"hour": 1, "minute": 9}
